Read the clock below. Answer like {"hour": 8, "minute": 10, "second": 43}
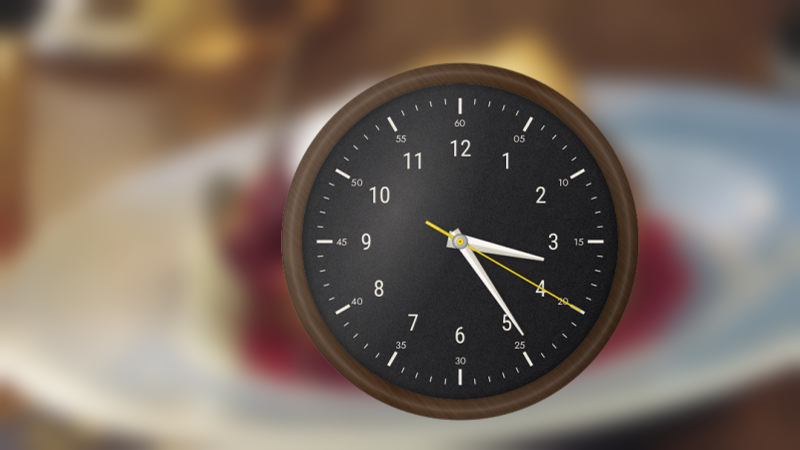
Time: {"hour": 3, "minute": 24, "second": 20}
